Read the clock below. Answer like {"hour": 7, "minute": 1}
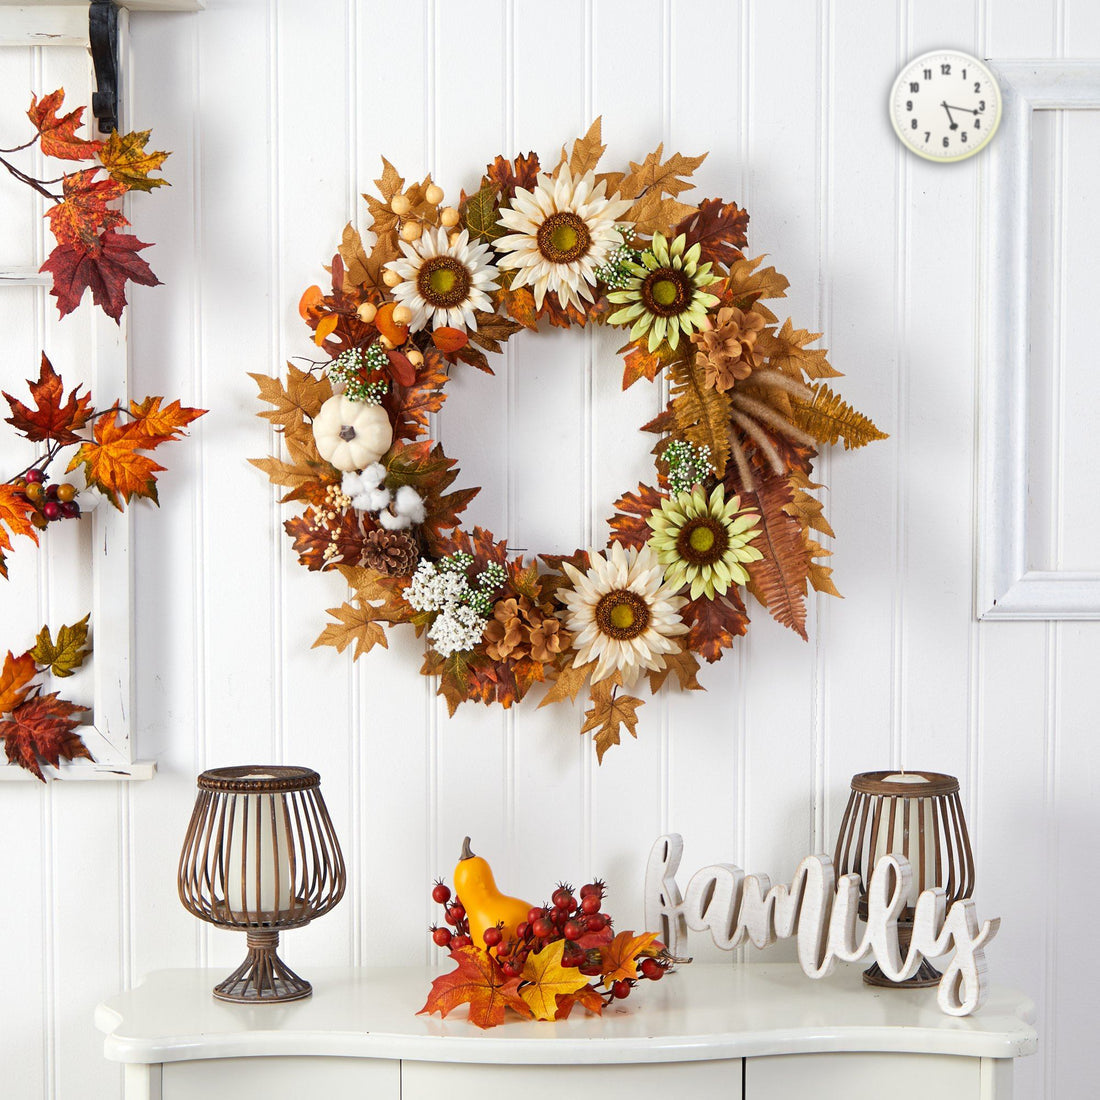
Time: {"hour": 5, "minute": 17}
